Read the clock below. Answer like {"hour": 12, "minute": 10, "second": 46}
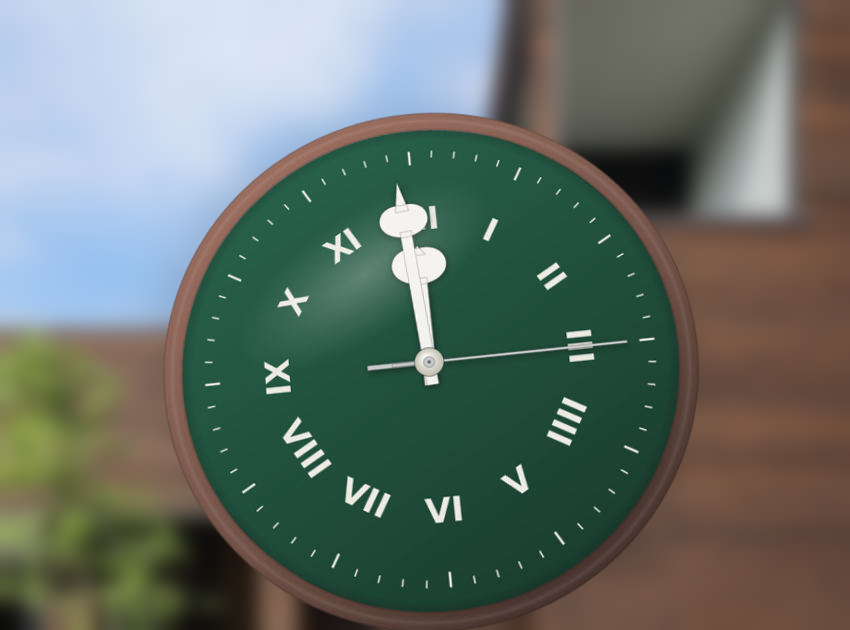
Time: {"hour": 11, "minute": 59, "second": 15}
